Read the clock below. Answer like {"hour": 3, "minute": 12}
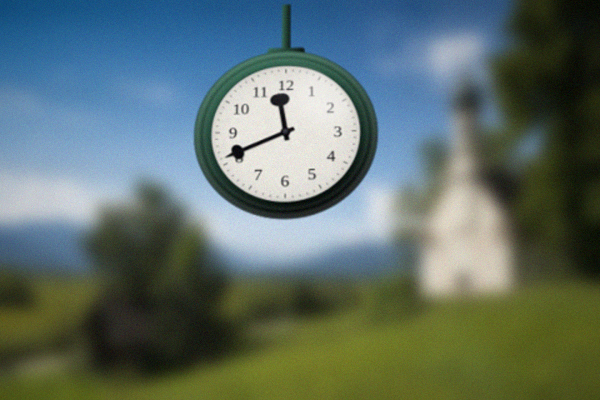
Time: {"hour": 11, "minute": 41}
